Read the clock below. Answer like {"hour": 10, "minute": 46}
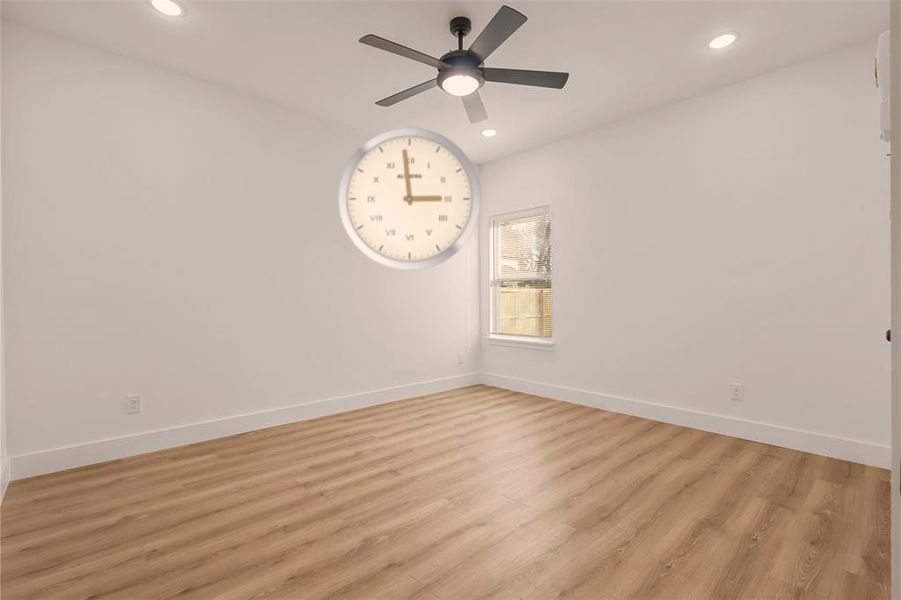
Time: {"hour": 2, "minute": 59}
